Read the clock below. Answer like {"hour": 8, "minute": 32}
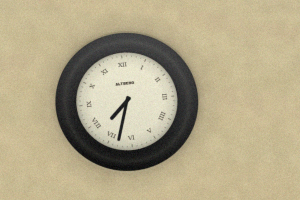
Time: {"hour": 7, "minute": 33}
